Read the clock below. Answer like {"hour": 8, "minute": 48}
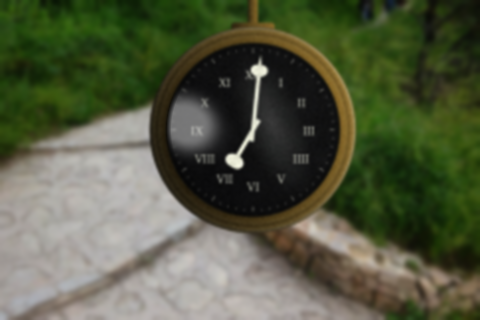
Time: {"hour": 7, "minute": 1}
